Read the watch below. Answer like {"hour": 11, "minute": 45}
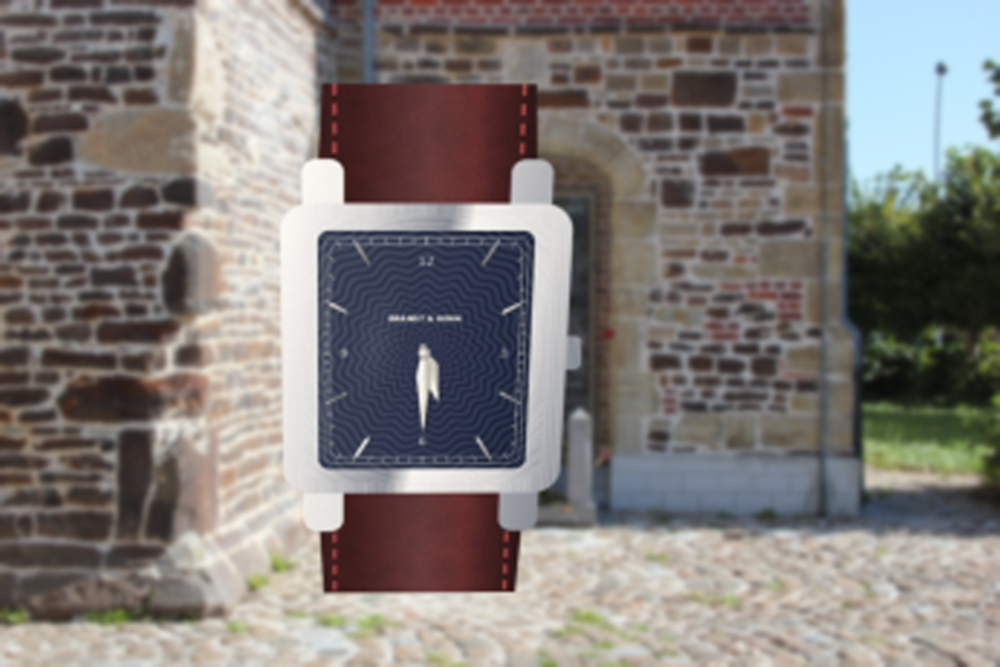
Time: {"hour": 5, "minute": 30}
